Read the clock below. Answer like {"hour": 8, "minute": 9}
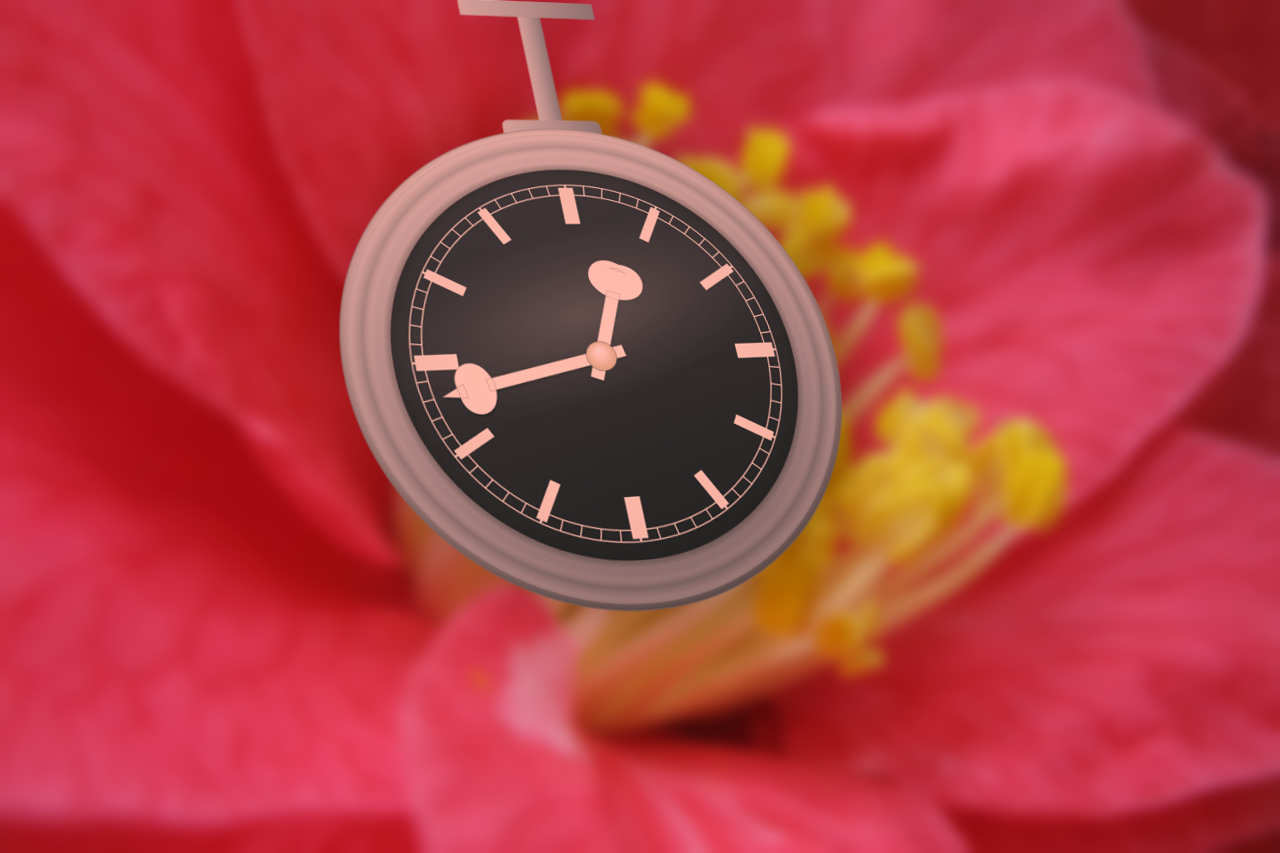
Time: {"hour": 12, "minute": 43}
